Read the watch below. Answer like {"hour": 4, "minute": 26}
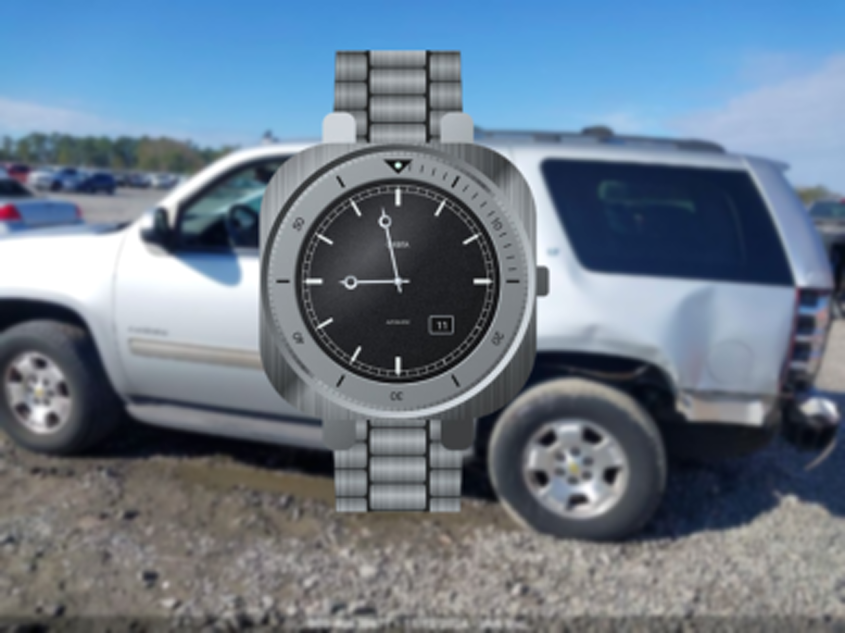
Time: {"hour": 8, "minute": 58}
